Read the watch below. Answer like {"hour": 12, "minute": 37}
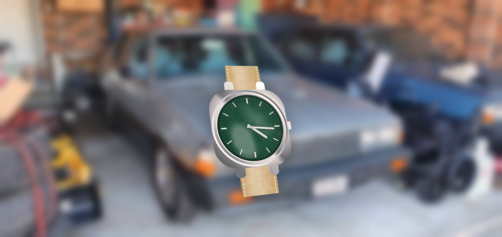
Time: {"hour": 4, "minute": 16}
